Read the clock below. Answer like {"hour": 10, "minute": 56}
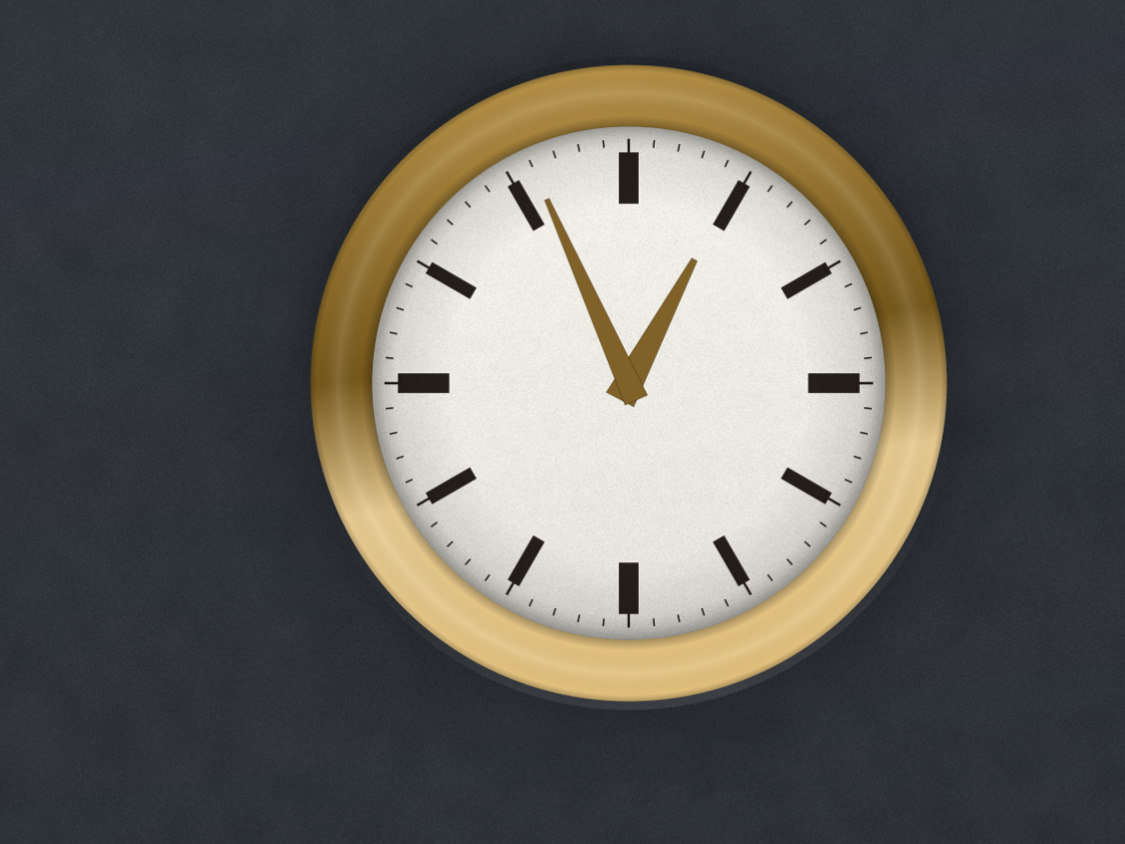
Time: {"hour": 12, "minute": 56}
